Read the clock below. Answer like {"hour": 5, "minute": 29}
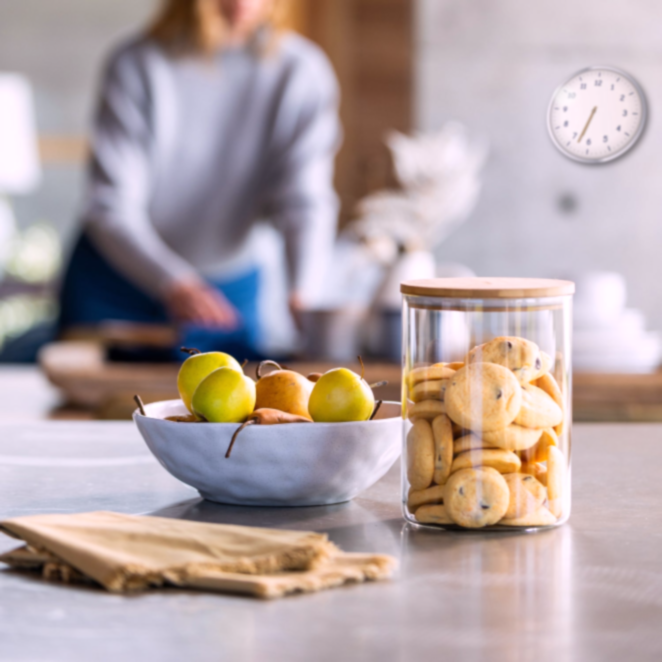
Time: {"hour": 6, "minute": 33}
